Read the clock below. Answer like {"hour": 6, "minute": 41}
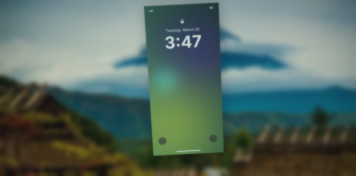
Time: {"hour": 3, "minute": 47}
